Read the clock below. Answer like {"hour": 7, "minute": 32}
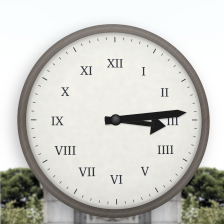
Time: {"hour": 3, "minute": 14}
